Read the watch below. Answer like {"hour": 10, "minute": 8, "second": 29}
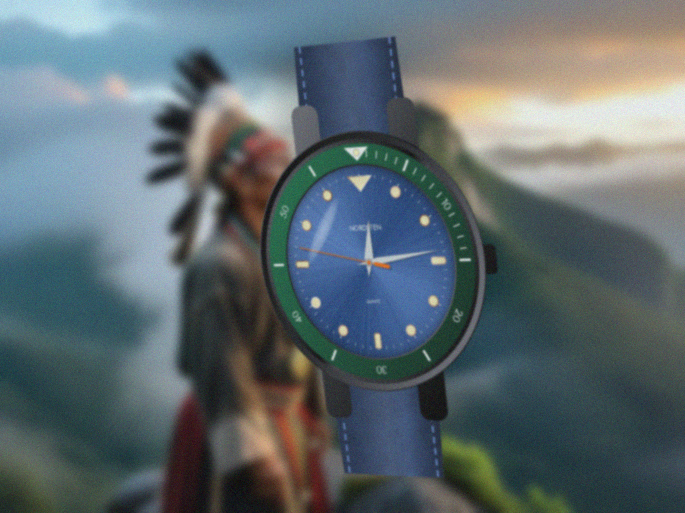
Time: {"hour": 12, "minute": 13, "second": 47}
